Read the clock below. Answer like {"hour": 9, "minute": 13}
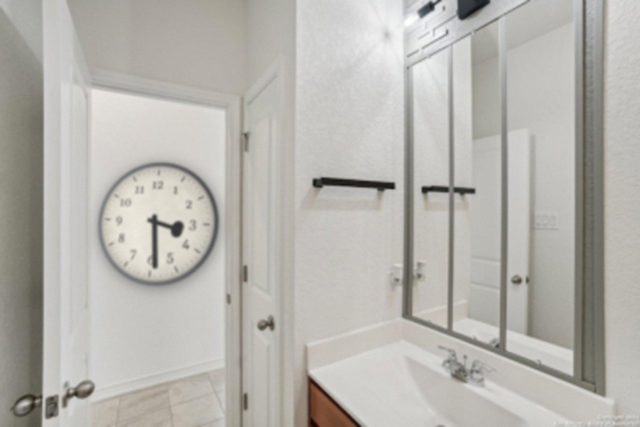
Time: {"hour": 3, "minute": 29}
